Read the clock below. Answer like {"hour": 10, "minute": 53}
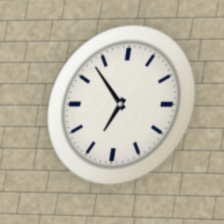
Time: {"hour": 6, "minute": 53}
